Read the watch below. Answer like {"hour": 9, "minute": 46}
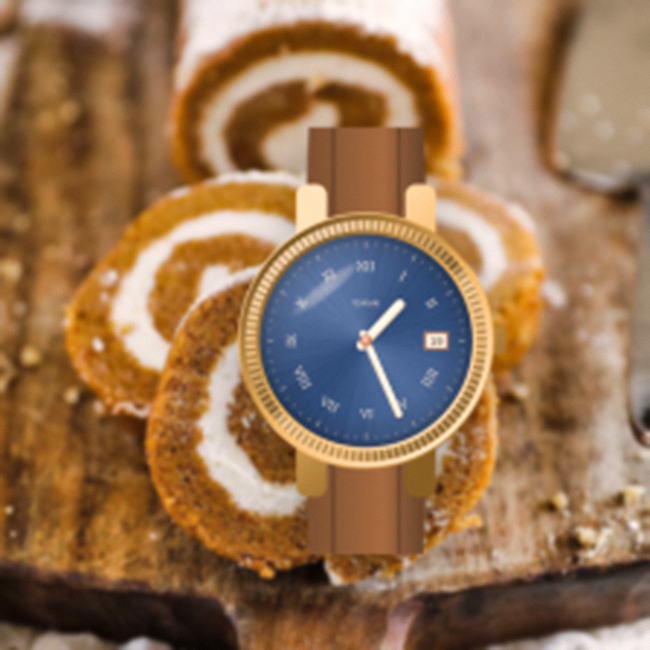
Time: {"hour": 1, "minute": 26}
